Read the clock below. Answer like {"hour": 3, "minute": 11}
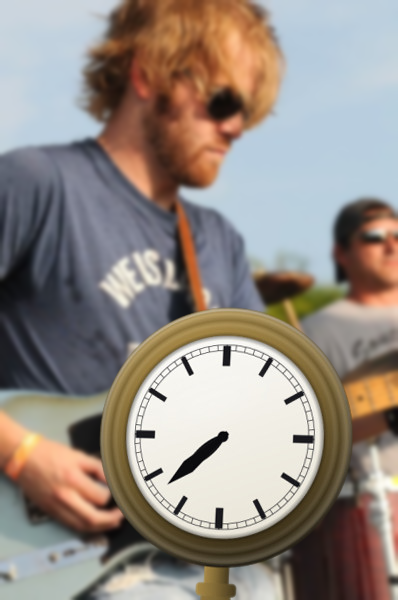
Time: {"hour": 7, "minute": 38}
